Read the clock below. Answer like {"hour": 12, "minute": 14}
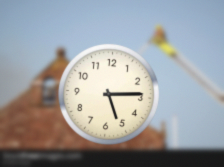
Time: {"hour": 5, "minute": 14}
